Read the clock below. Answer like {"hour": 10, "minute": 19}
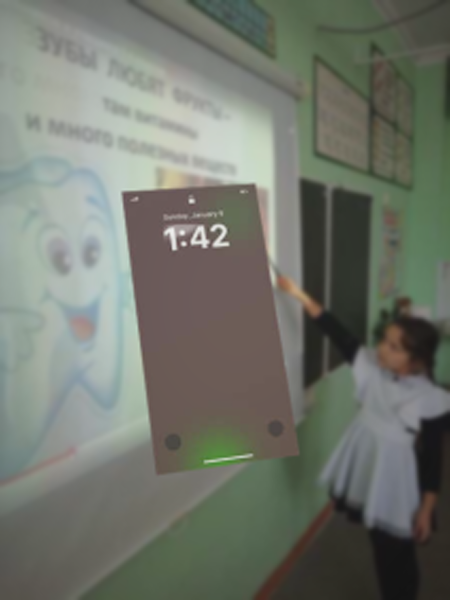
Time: {"hour": 1, "minute": 42}
